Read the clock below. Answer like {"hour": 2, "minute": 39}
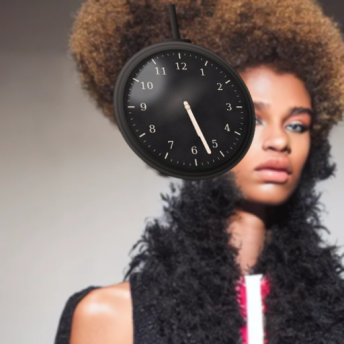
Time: {"hour": 5, "minute": 27}
